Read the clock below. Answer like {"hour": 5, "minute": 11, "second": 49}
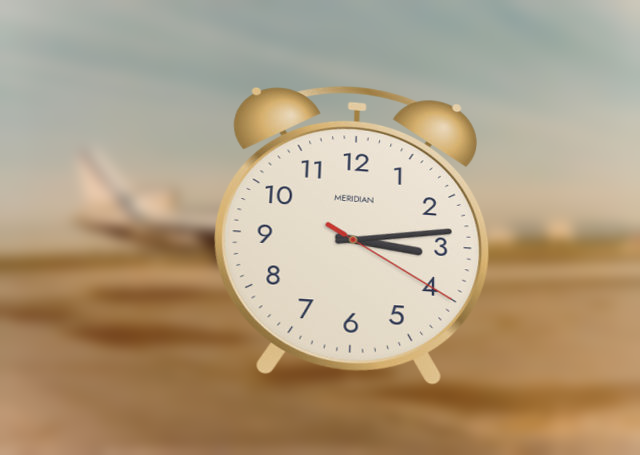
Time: {"hour": 3, "minute": 13, "second": 20}
